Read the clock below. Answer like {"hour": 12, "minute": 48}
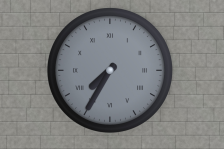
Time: {"hour": 7, "minute": 35}
